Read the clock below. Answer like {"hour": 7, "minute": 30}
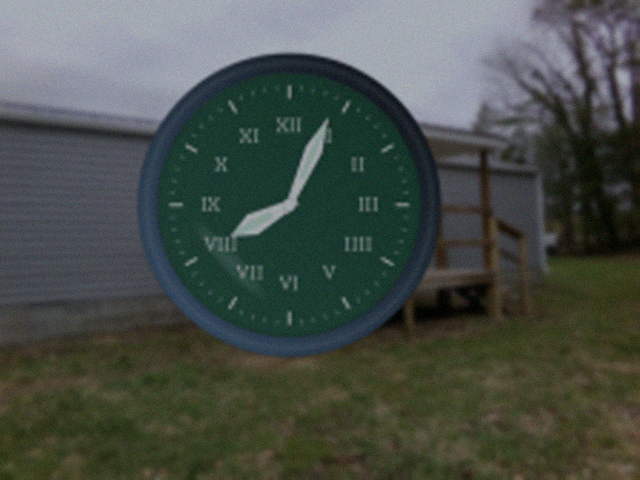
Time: {"hour": 8, "minute": 4}
